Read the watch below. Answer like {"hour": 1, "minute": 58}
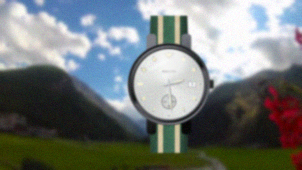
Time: {"hour": 2, "minute": 29}
